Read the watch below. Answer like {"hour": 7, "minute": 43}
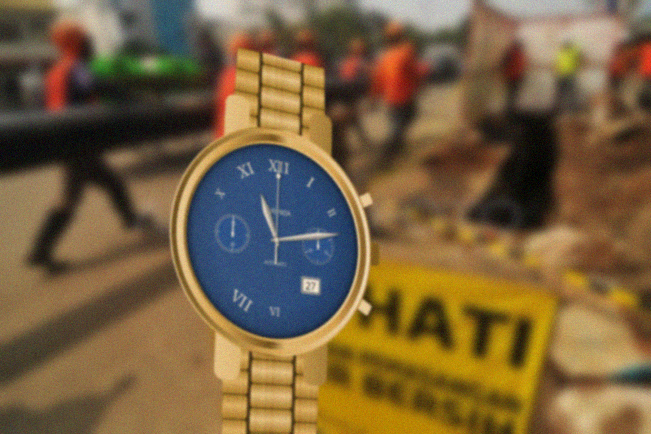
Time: {"hour": 11, "minute": 13}
